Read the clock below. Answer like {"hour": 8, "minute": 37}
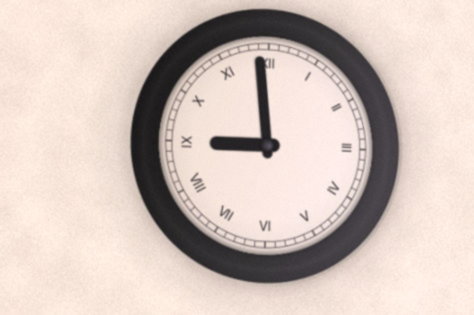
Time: {"hour": 8, "minute": 59}
